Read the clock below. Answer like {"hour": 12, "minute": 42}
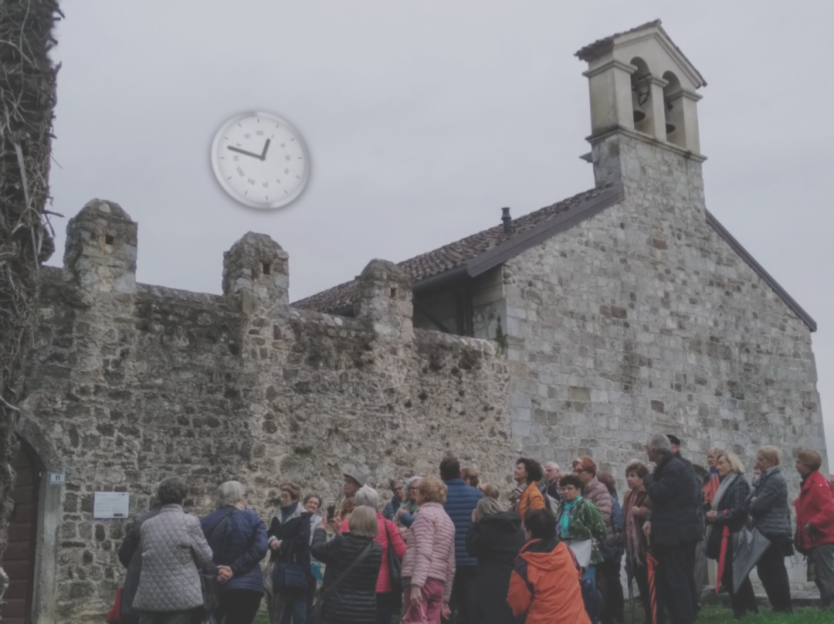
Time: {"hour": 12, "minute": 48}
